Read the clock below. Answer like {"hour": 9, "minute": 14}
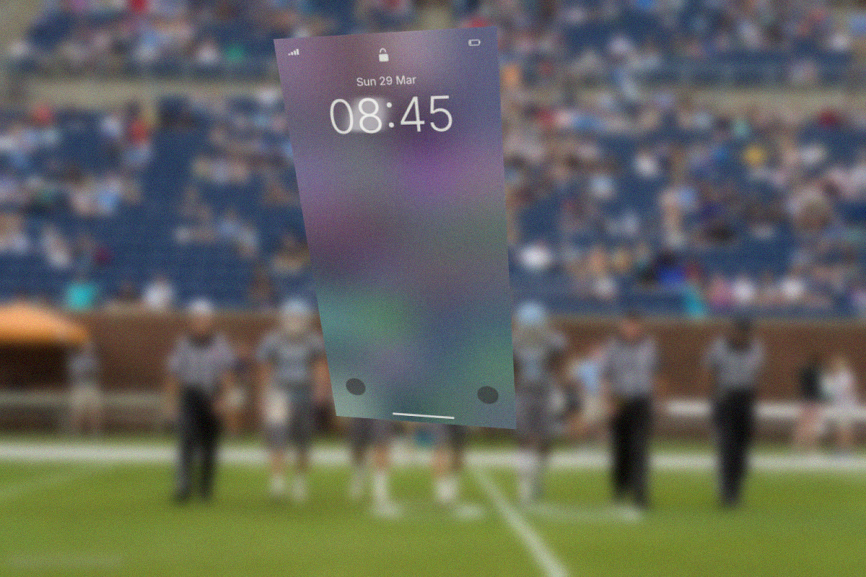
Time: {"hour": 8, "minute": 45}
